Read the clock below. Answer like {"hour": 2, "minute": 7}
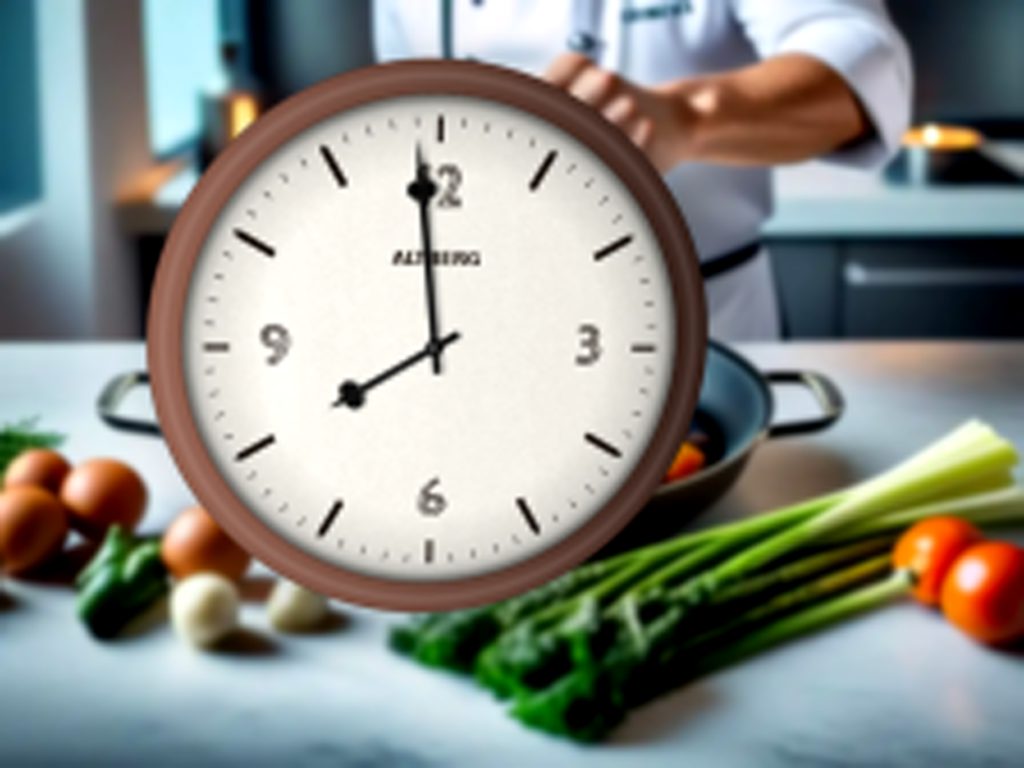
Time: {"hour": 7, "minute": 59}
